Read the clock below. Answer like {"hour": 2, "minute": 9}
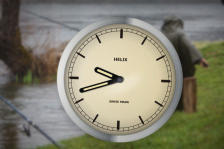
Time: {"hour": 9, "minute": 42}
